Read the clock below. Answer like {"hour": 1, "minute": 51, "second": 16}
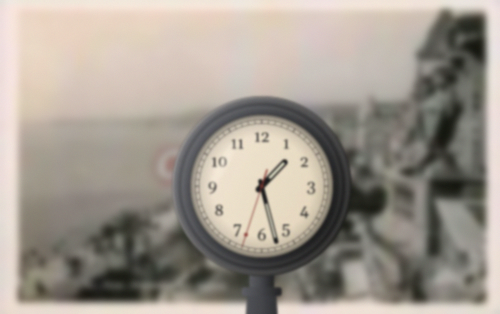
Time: {"hour": 1, "minute": 27, "second": 33}
